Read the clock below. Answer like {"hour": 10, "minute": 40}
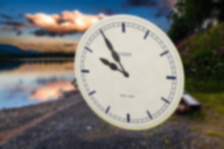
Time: {"hour": 9, "minute": 55}
